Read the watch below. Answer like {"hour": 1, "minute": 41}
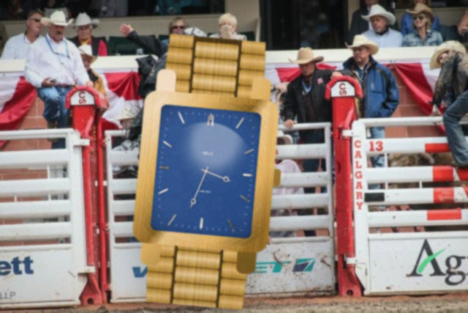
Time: {"hour": 3, "minute": 33}
